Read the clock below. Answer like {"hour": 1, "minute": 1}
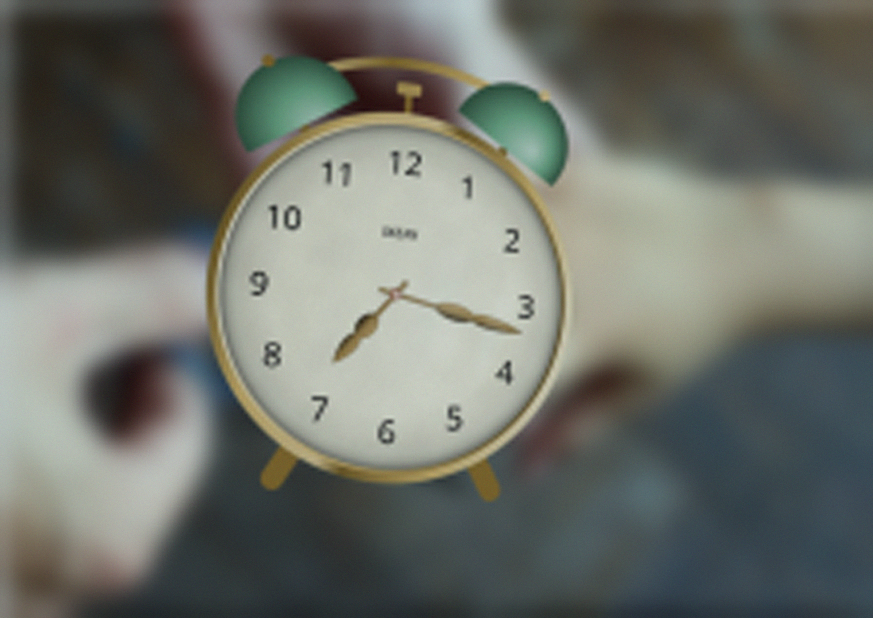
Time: {"hour": 7, "minute": 17}
